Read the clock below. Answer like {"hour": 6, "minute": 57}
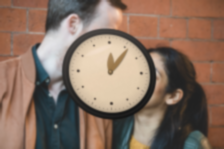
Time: {"hour": 12, "minute": 6}
